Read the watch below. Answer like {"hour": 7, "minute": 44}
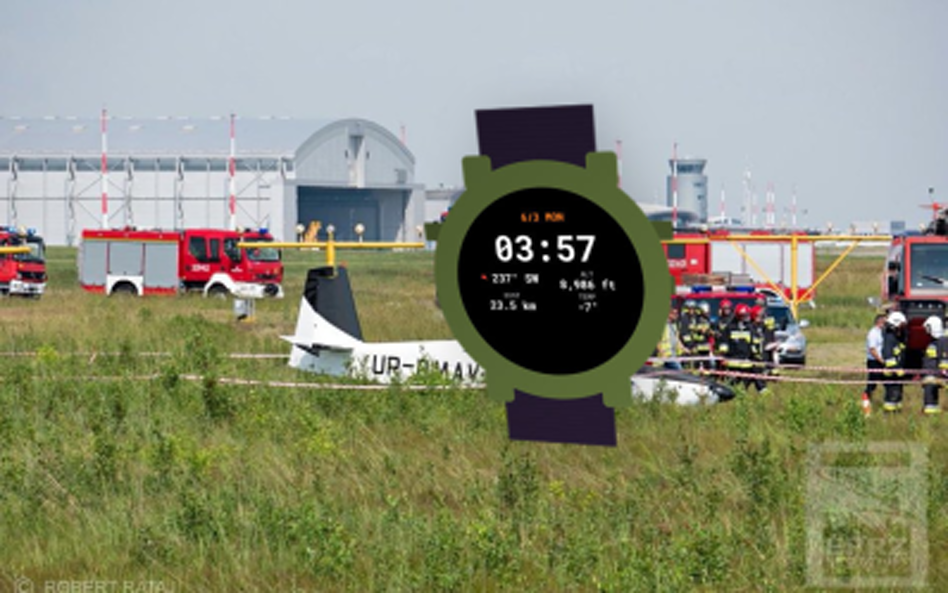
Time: {"hour": 3, "minute": 57}
